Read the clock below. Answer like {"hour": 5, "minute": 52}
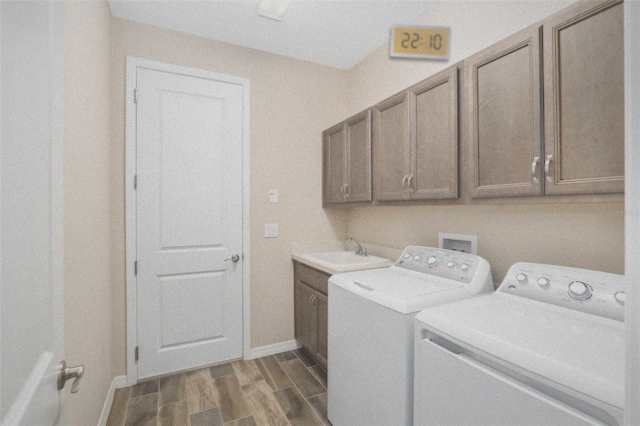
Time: {"hour": 22, "minute": 10}
